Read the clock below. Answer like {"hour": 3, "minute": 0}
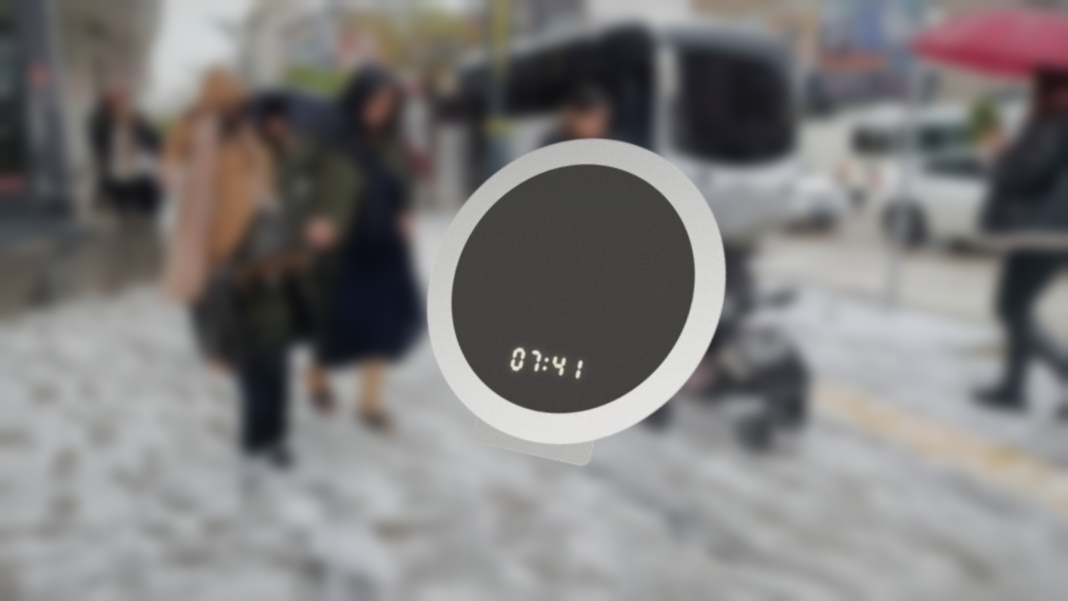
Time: {"hour": 7, "minute": 41}
